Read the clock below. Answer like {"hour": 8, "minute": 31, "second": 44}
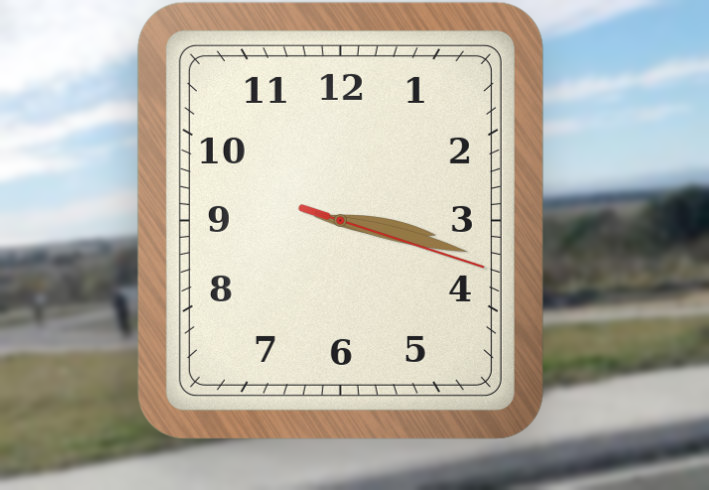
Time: {"hour": 3, "minute": 17, "second": 18}
